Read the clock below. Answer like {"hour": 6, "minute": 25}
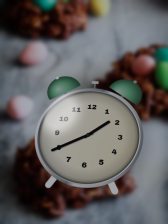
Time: {"hour": 1, "minute": 40}
